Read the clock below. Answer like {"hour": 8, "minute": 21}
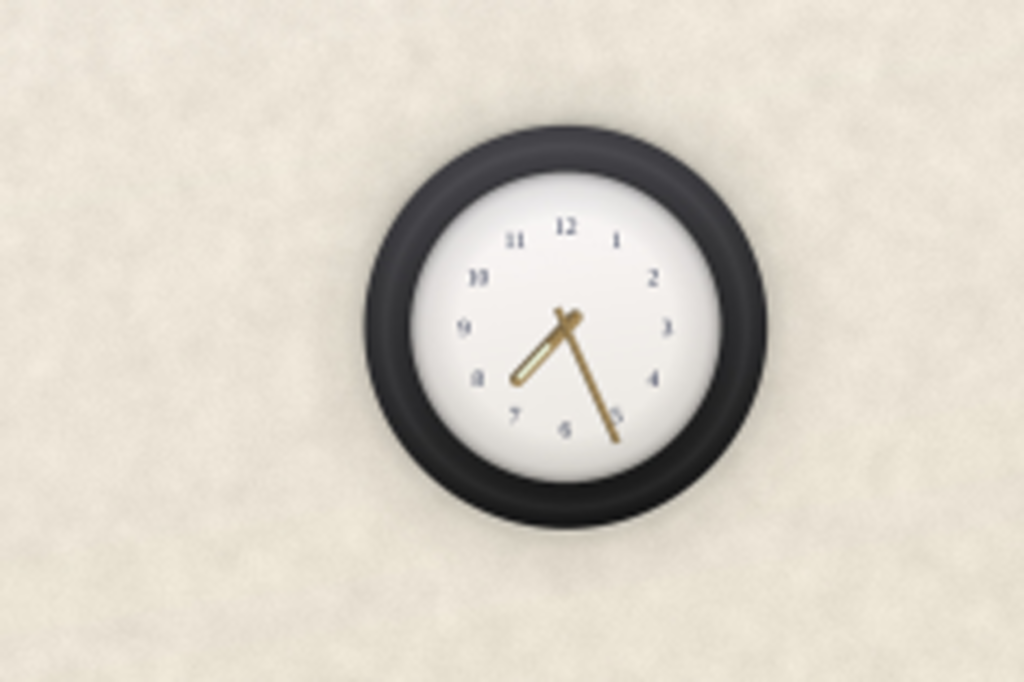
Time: {"hour": 7, "minute": 26}
